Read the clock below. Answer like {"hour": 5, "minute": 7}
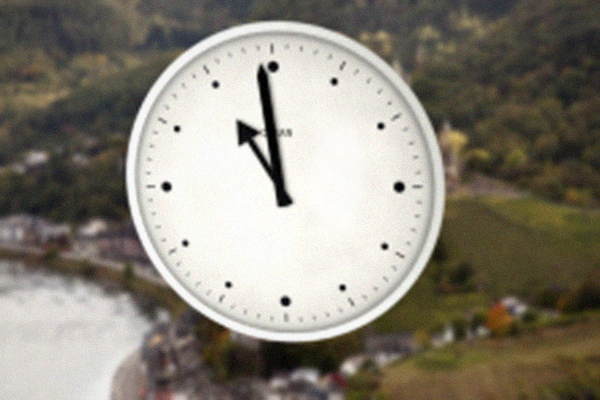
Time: {"hour": 10, "minute": 59}
